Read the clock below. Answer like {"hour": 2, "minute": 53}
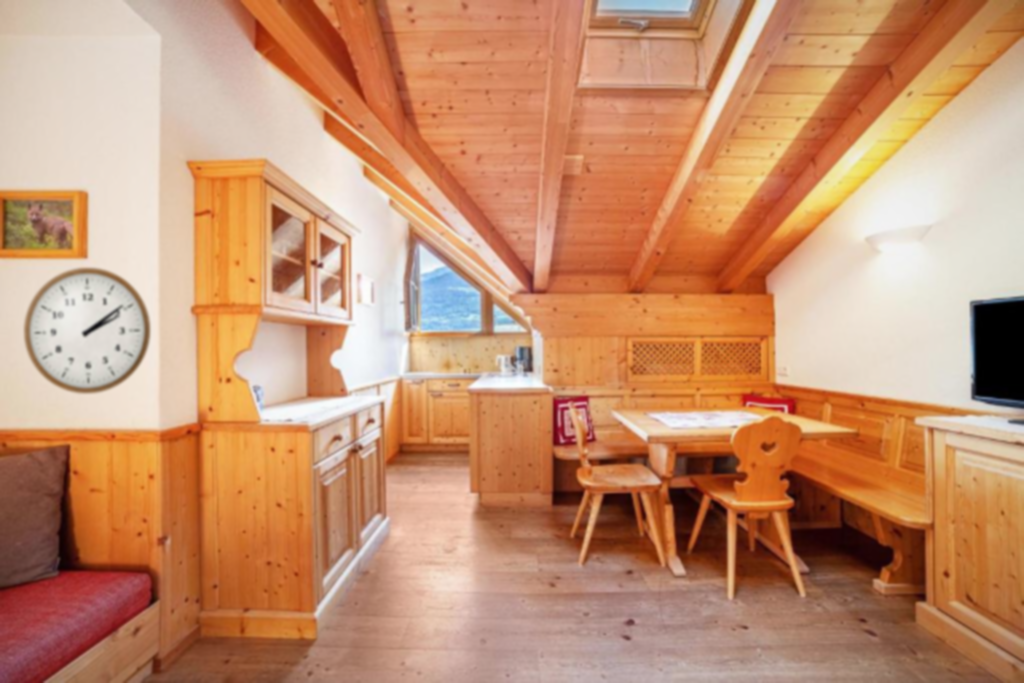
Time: {"hour": 2, "minute": 9}
